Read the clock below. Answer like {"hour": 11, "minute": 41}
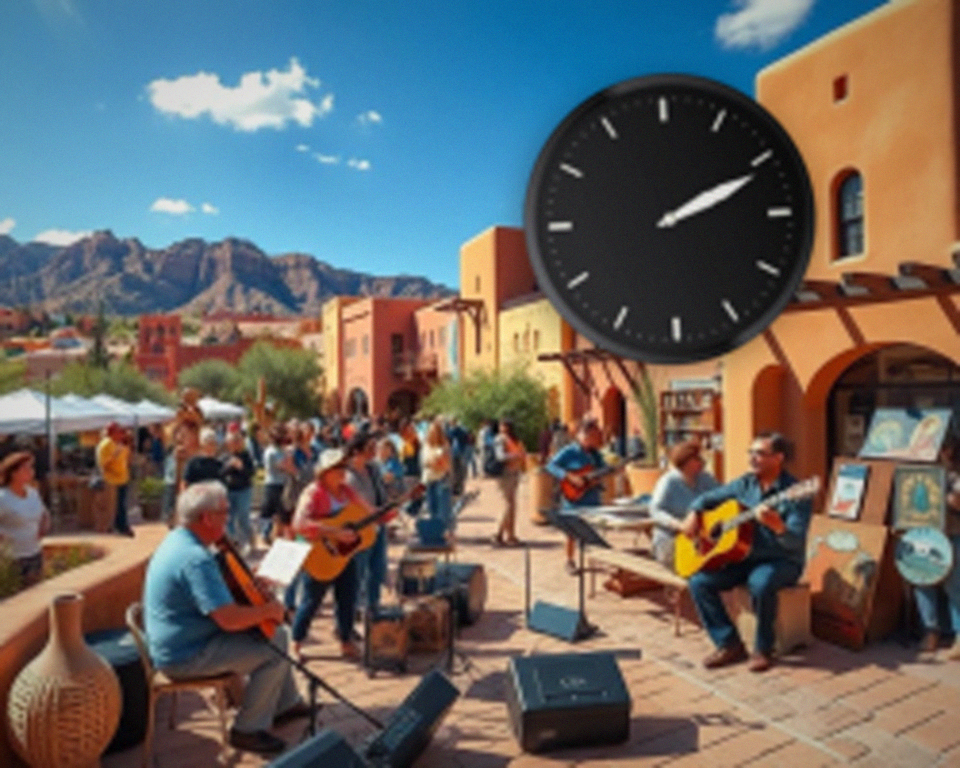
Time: {"hour": 2, "minute": 11}
